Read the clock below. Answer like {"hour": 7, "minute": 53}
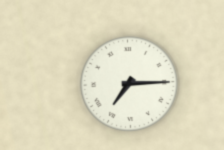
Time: {"hour": 7, "minute": 15}
